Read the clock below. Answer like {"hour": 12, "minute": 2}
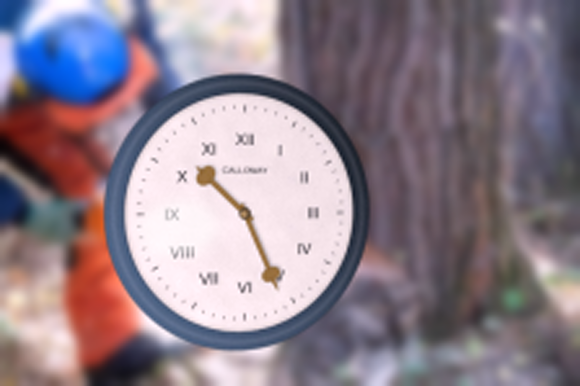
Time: {"hour": 10, "minute": 26}
